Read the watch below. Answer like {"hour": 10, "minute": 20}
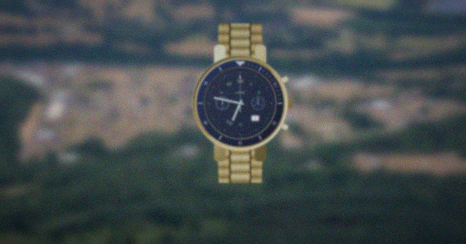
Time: {"hour": 6, "minute": 47}
